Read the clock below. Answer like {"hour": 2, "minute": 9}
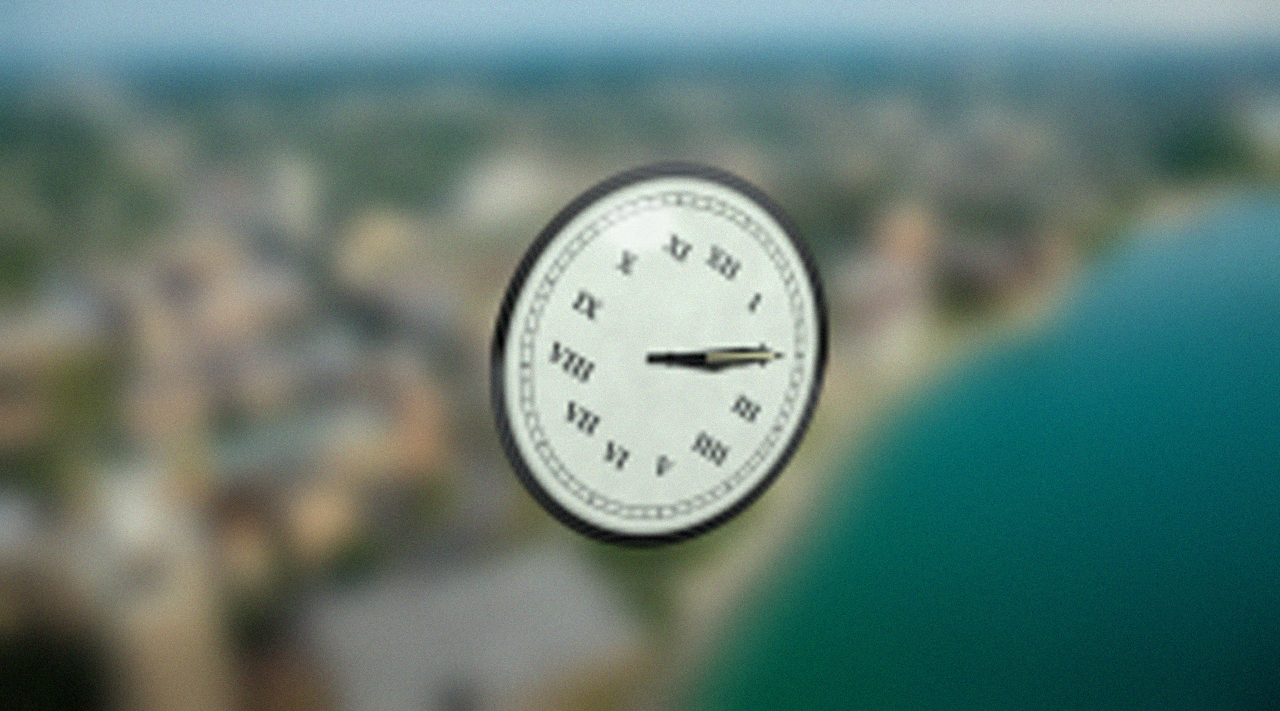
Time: {"hour": 2, "minute": 10}
